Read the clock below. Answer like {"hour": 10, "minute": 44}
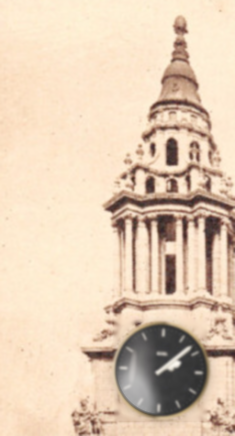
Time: {"hour": 2, "minute": 8}
